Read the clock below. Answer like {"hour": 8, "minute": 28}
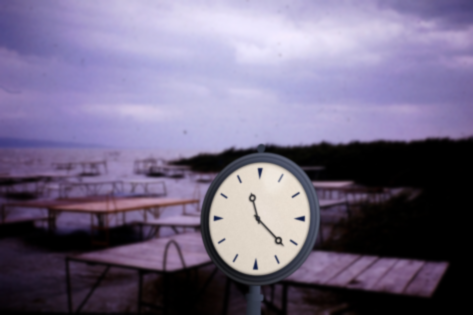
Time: {"hour": 11, "minute": 22}
